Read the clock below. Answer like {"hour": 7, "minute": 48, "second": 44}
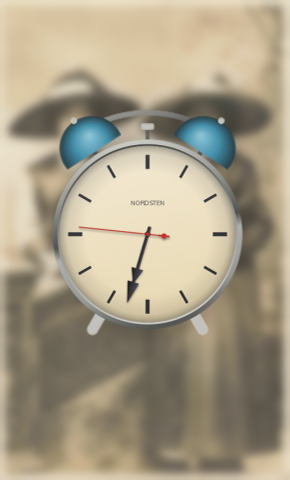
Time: {"hour": 6, "minute": 32, "second": 46}
